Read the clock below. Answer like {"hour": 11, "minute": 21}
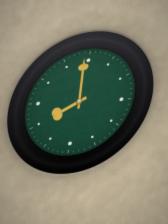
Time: {"hour": 7, "minute": 59}
